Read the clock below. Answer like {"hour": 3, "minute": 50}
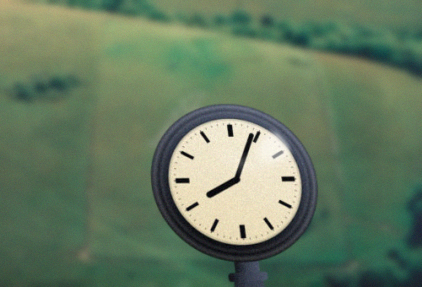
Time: {"hour": 8, "minute": 4}
